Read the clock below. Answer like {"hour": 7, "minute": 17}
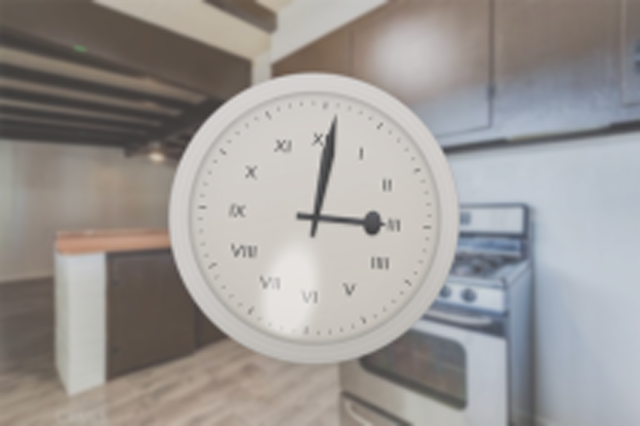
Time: {"hour": 3, "minute": 1}
